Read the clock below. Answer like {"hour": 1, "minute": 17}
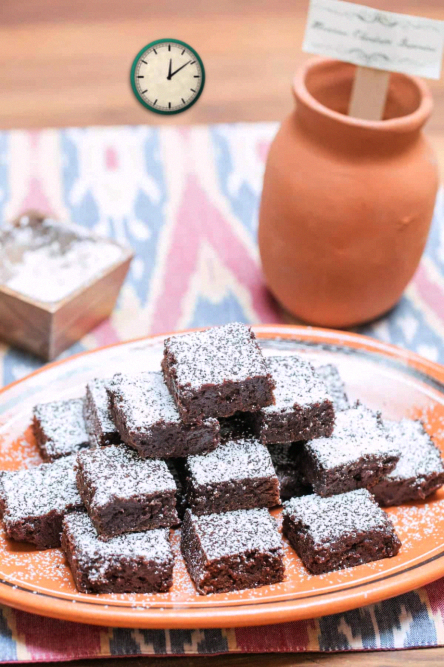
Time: {"hour": 12, "minute": 9}
